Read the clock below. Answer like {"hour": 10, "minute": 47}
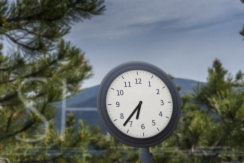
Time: {"hour": 6, "minute": 37}
